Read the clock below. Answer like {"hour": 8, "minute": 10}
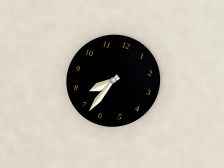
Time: {"hour": 7, "minute": 33}
